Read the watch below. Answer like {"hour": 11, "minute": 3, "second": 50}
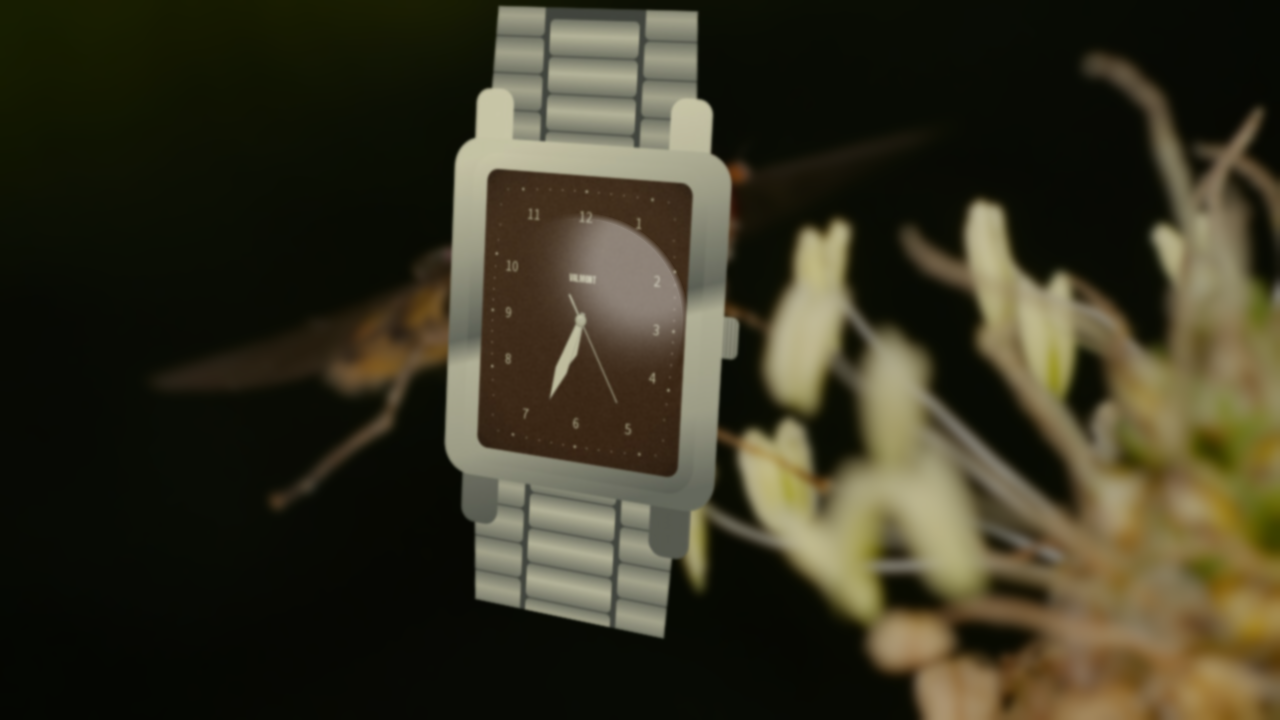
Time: {"hour": 6, "minute": 33, "second": 25}
